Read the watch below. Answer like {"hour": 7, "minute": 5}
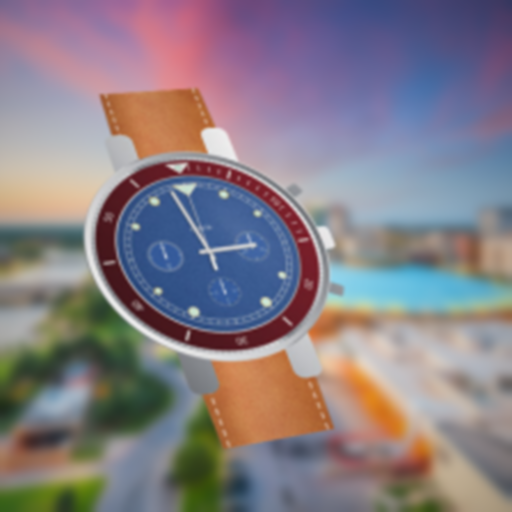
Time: {"hour": 2, "minute": 58}
